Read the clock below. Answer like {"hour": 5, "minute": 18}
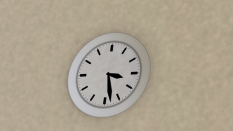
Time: {"hour": 3, "minute": 28}
